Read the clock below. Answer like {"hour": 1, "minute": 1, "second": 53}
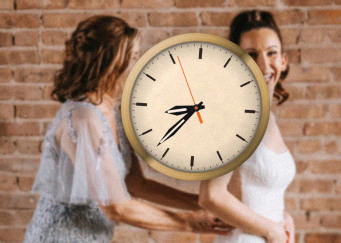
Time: {"hour": 8, "minute": 36, "second": 56}
